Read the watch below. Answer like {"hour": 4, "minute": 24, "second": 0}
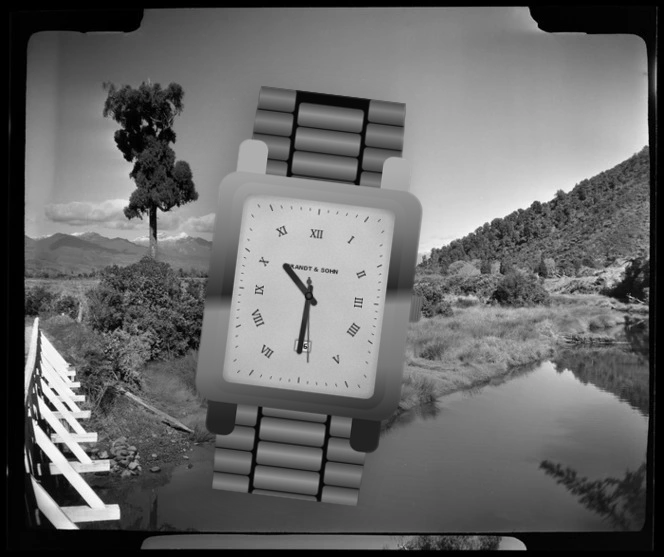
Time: {"hour": 10, "minute": 30, "second": 29}
